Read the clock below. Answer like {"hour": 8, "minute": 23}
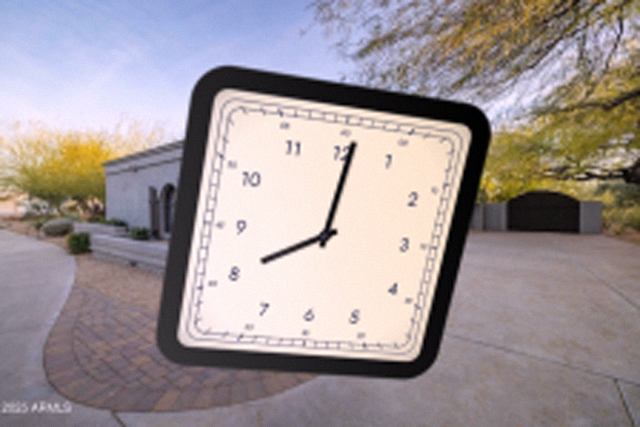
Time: {"hour": 8, "minute": 1}
